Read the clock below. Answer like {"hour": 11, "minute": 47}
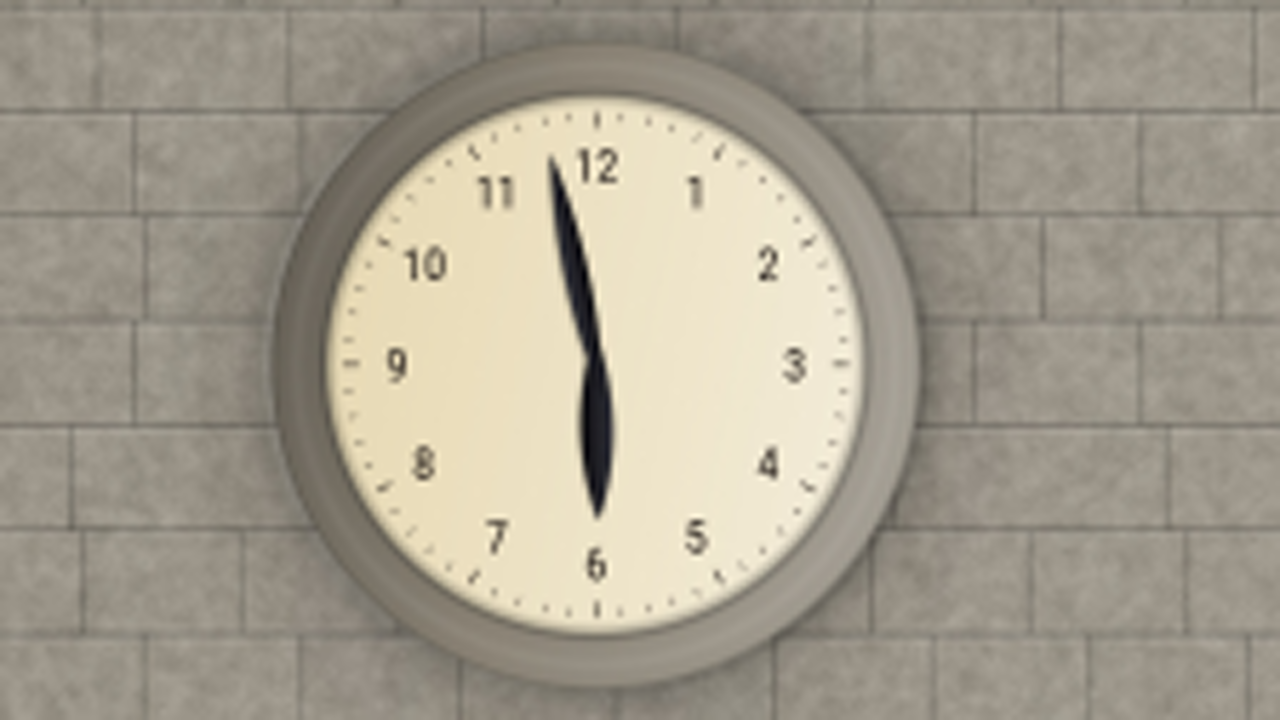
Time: {"hour": 5, "minute": 58}
